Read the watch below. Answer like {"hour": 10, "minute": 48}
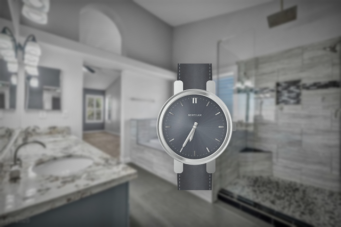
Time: {"hour": 6, "minute": 35}
